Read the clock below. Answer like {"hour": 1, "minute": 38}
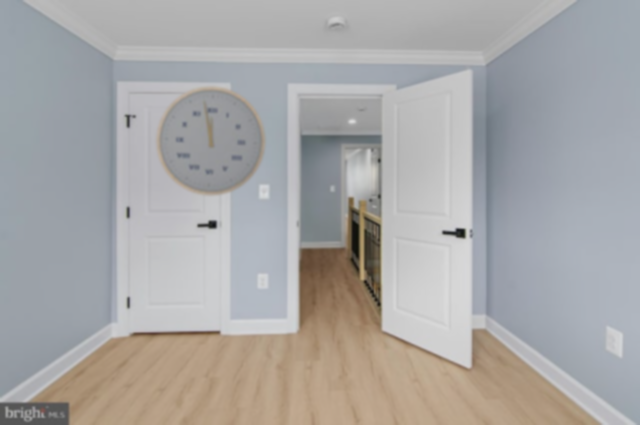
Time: {"hour": 11, "minute": 58}
